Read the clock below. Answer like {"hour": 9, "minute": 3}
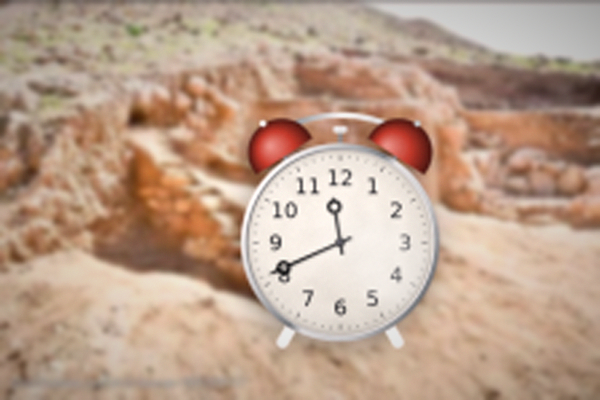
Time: {"hour": 11, "minute": 41}
